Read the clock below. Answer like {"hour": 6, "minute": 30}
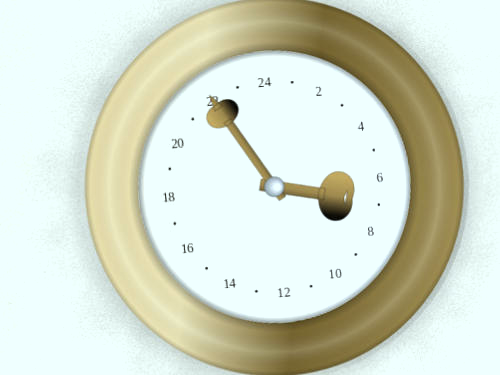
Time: {"hour": 6, "minute": 55}
